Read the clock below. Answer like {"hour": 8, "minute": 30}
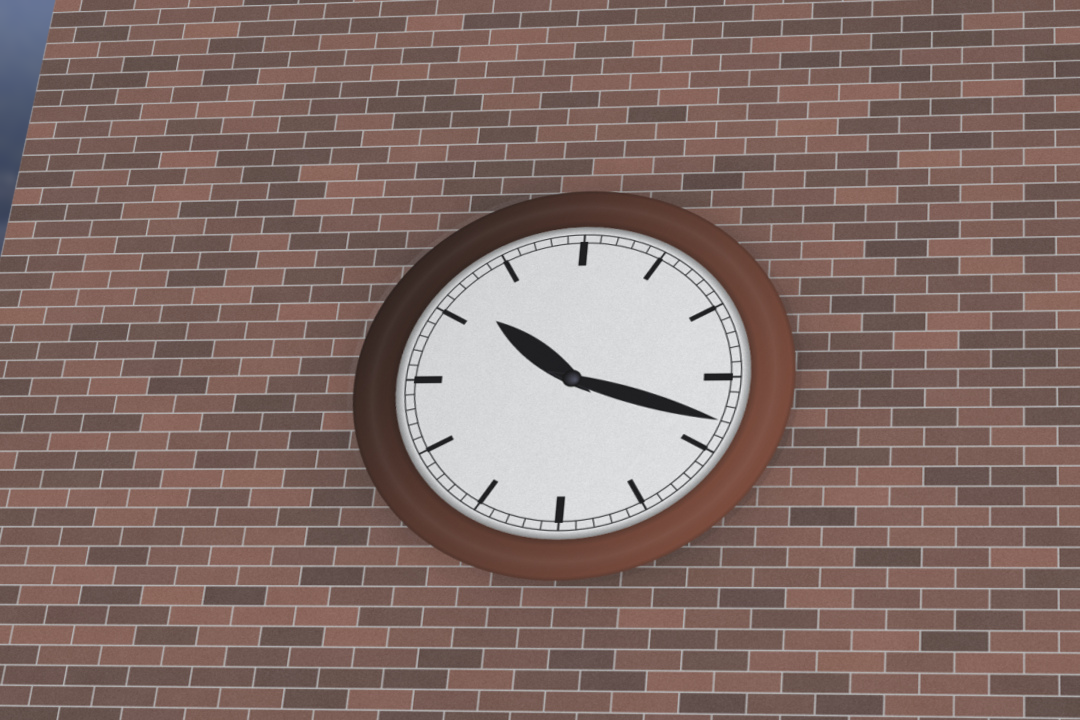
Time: {"hour": 10, "minute": 18}
